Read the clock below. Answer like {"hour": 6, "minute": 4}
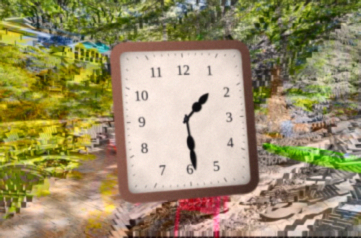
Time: {"hour": 1, "minute": 29}
